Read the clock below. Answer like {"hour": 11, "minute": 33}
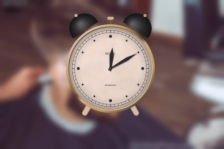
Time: {"hour": 12, "minute": 10}
